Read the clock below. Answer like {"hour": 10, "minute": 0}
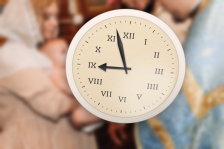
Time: {"hour": 8, "minute": 57}
